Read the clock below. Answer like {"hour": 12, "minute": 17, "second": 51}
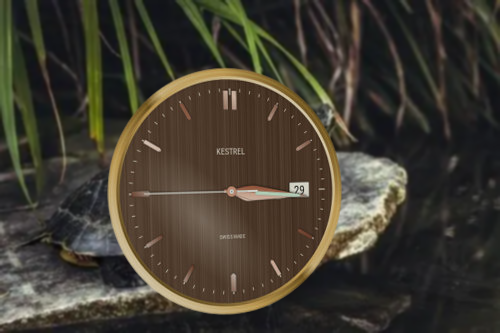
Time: {"hour": 3, "minute": 15, "second": 45}
